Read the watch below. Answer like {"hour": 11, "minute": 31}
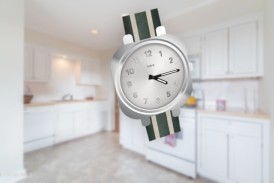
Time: {"hour": 4, "minute": 15}
